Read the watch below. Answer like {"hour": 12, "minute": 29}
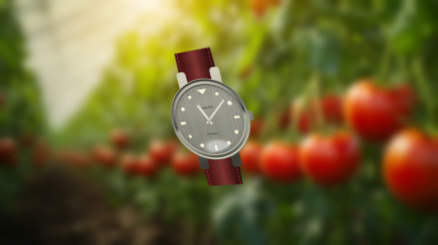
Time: {"hour": 11, "minute": 8}
